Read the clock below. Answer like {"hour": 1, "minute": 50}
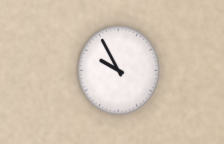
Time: {"hour": 9, "minute": 55}
